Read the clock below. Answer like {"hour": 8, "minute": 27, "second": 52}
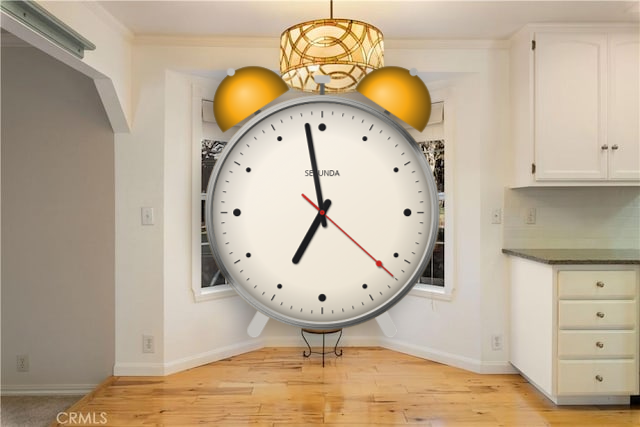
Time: {"hour": 6, "minute": 58, "second": 22}
